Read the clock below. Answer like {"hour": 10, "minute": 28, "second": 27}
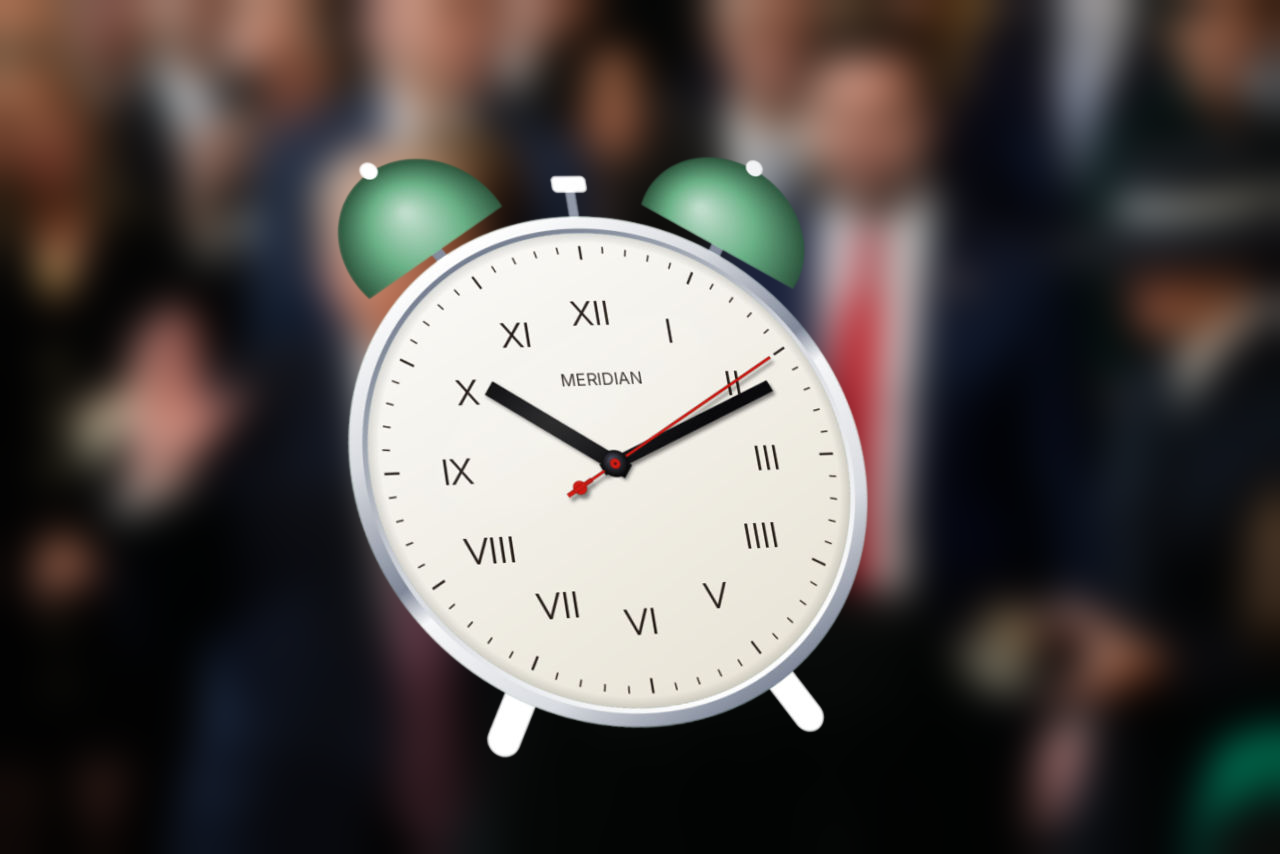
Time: {"hour": 10, "minute": 11, "second": 10}
